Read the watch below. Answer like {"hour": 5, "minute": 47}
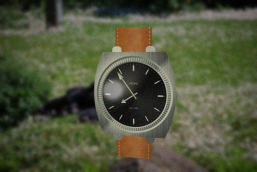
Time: {"hour": 7, "minute": 54}
